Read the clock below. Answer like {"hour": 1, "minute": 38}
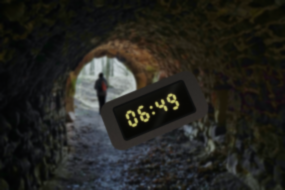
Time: {"hour": 6, "minute": 49}
